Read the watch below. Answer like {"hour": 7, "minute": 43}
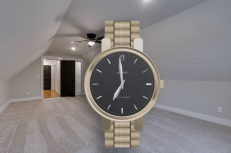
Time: {"hour": 6, "minute": 59}
